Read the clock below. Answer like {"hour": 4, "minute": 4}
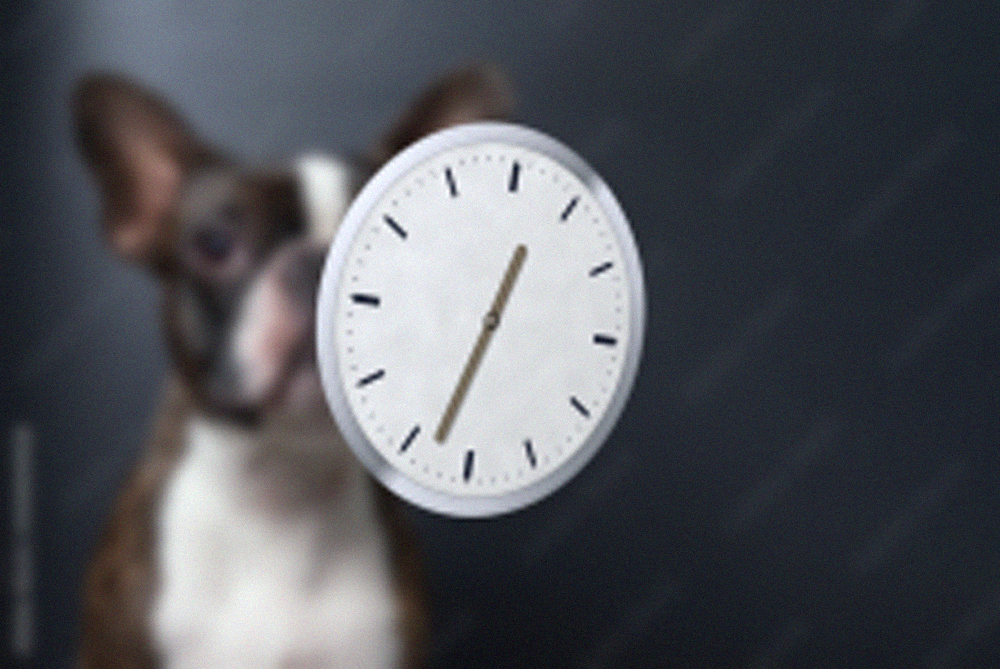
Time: {"hour": 12, "minute": 33}
